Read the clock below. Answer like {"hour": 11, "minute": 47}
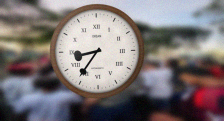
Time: {"hour": 8, "minute": 36}
